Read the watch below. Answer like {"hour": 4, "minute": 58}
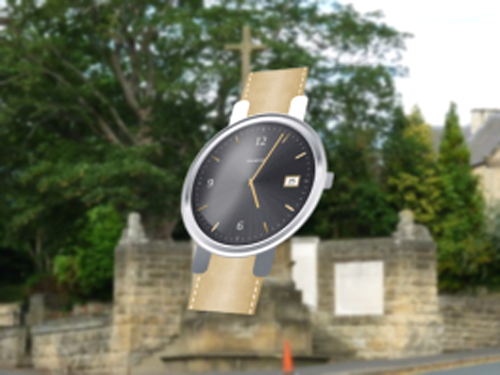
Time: {"hour": 5, "minute": 4}
